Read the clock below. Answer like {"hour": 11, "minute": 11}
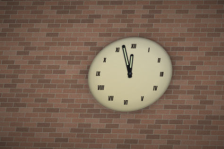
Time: {"hour": 11, "minute": 57}
